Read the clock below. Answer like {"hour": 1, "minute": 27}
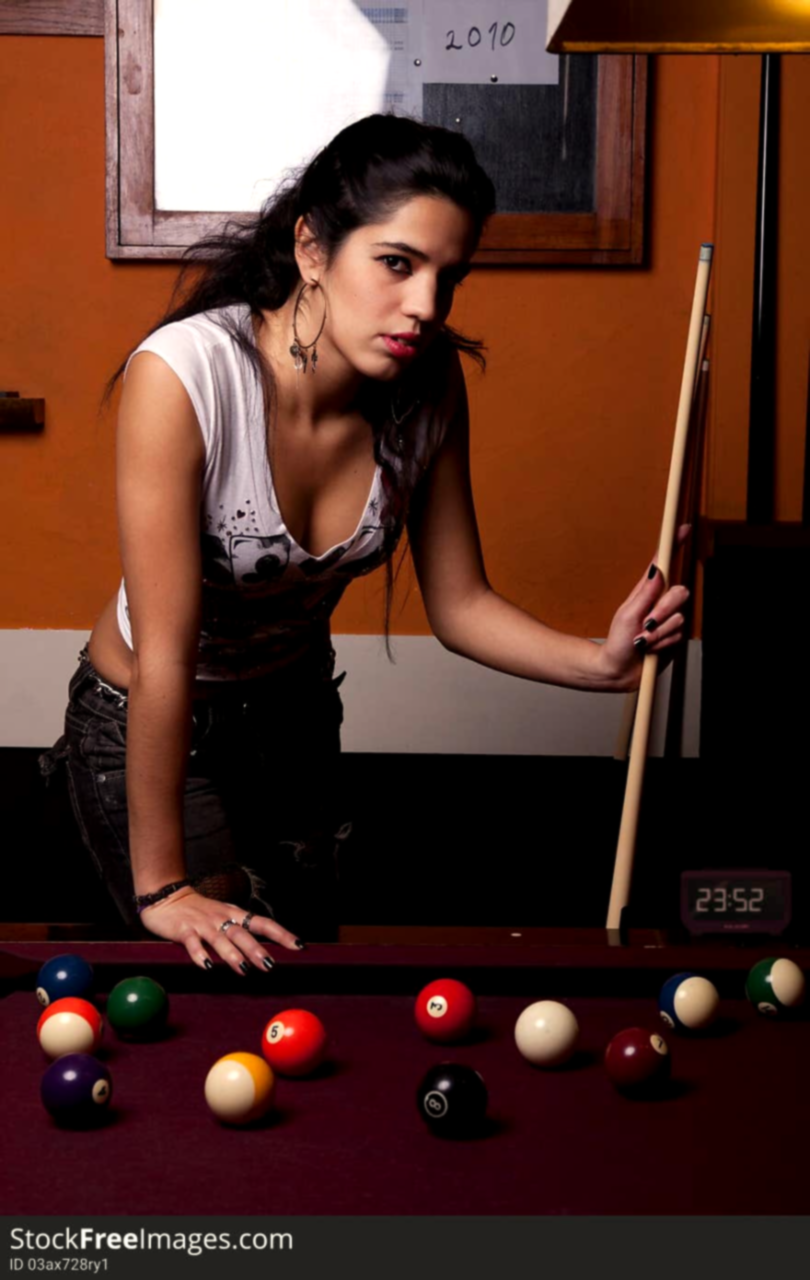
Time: {"hour": 23, "minute": 52}
